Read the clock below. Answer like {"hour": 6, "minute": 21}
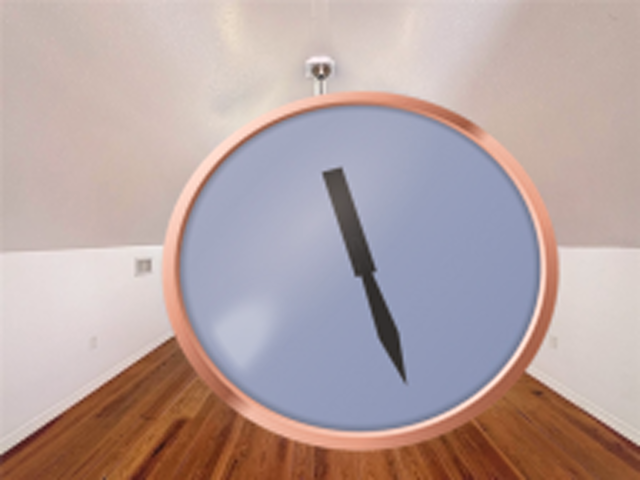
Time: {"hour": 11, "minute": 27}
